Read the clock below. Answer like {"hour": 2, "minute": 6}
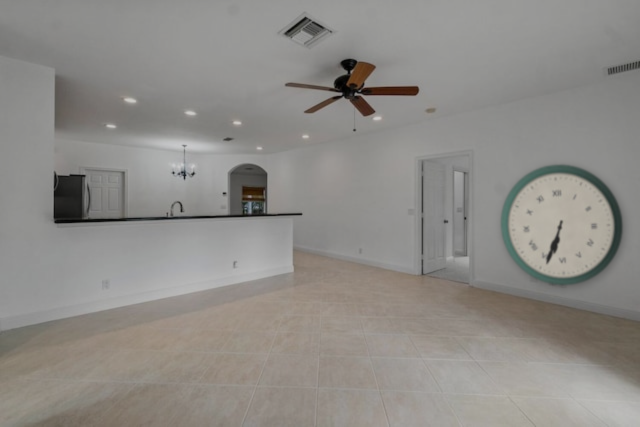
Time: {"hour": 6, "minute": 34}
